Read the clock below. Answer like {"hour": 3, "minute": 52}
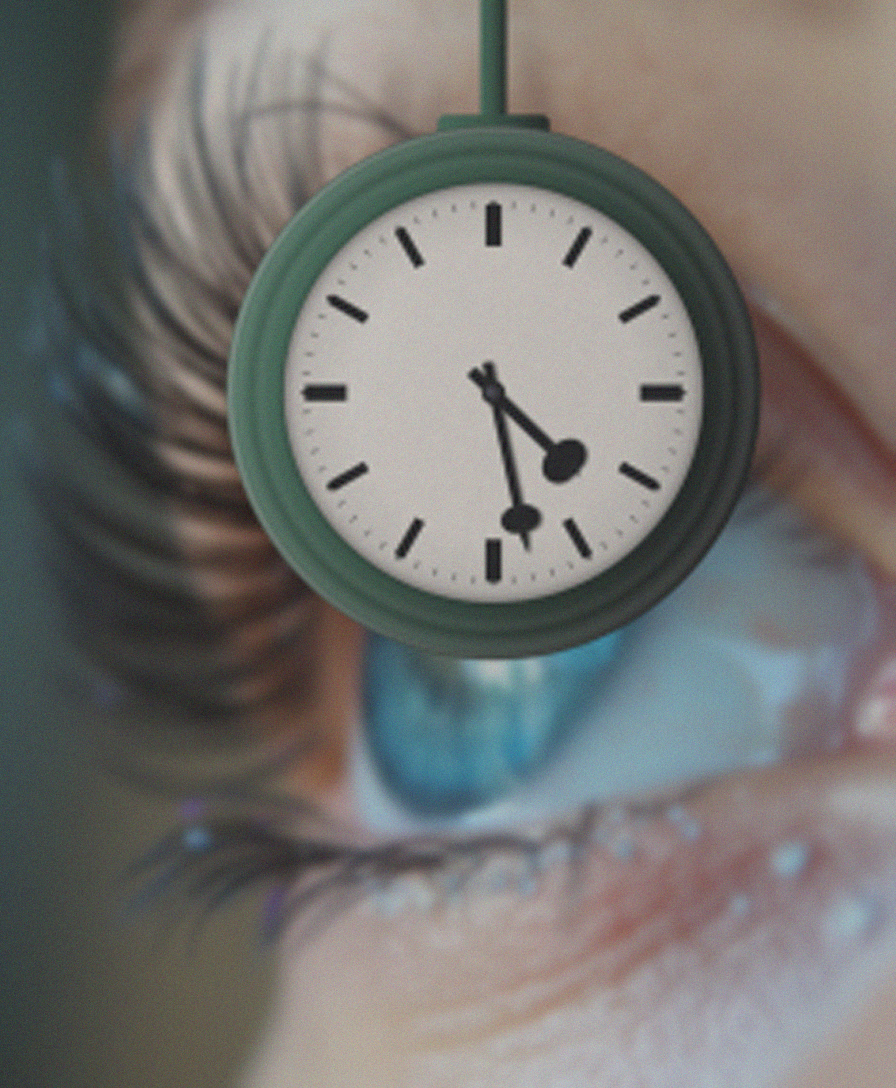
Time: {"hour": 4, "minute": 28}
